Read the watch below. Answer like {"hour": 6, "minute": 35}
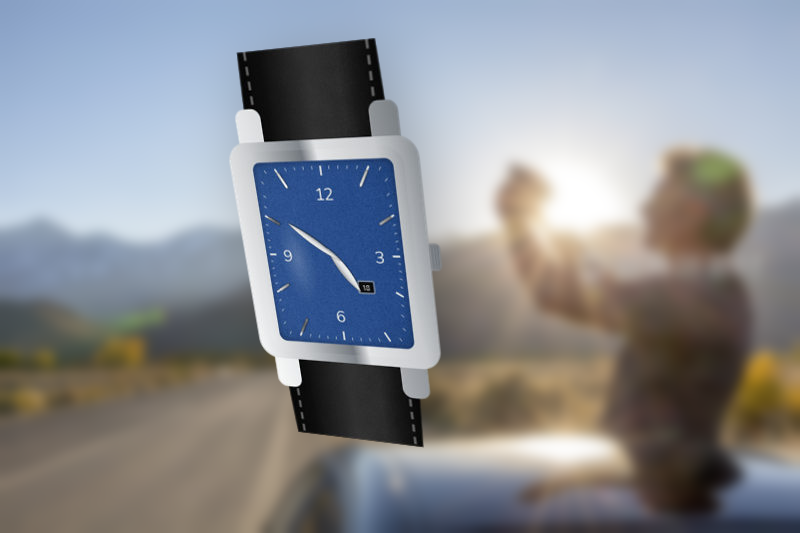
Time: {"hour": 4, "minute": 51}
